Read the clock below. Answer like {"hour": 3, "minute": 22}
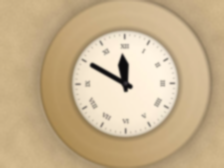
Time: {"hour": 11, "minute": 50}
